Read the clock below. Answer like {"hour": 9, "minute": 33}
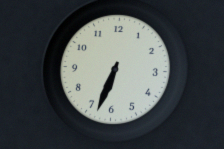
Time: {"hour": 6, "minute": 33}
